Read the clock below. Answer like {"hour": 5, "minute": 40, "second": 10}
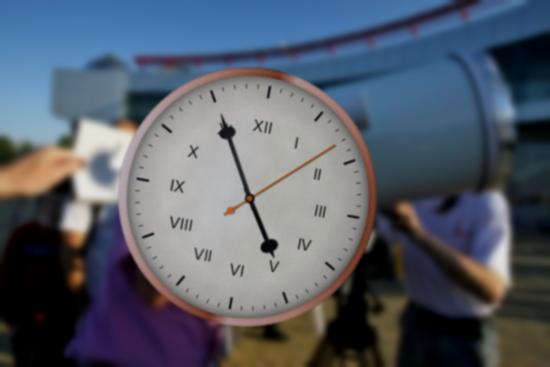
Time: {"hour": 4, "minute": 55, "second": 8}
